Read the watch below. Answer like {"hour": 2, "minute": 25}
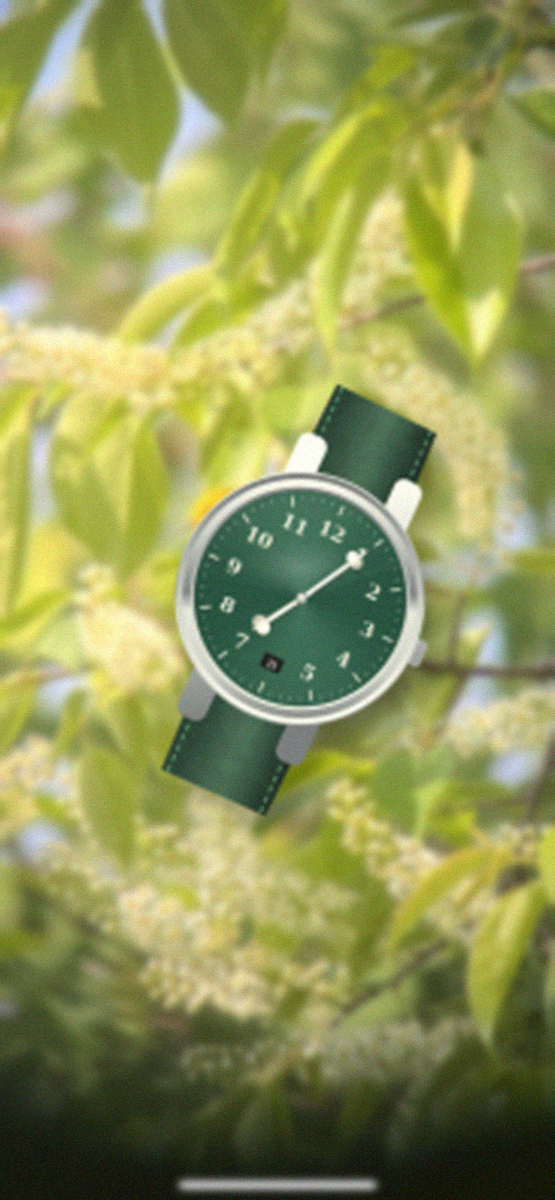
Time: {"hour": 7, "minute": 5}
